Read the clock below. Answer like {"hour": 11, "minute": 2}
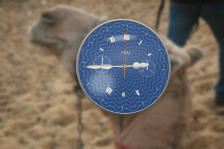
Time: {"hour": 2, "minute": 44}
